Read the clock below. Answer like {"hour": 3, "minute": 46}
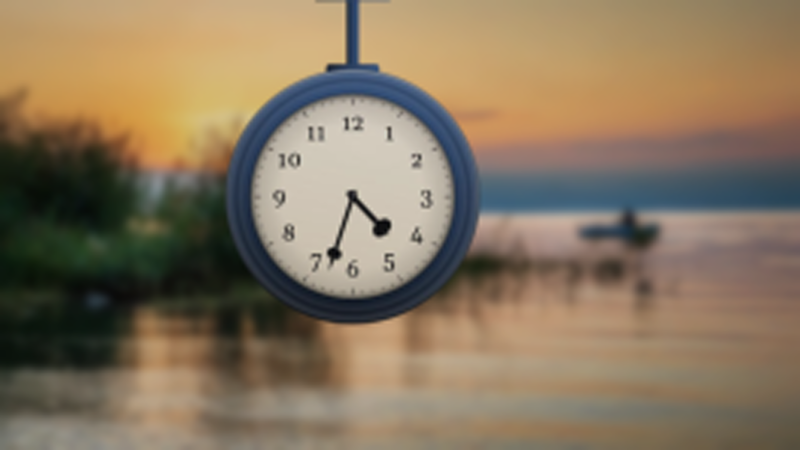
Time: {"hour": 4, "minute": 33}
